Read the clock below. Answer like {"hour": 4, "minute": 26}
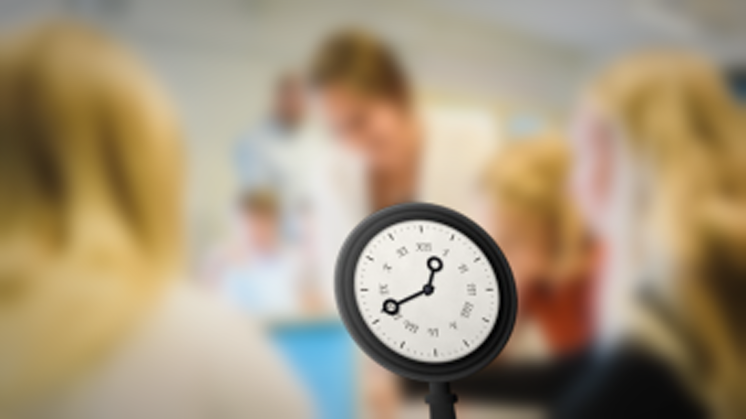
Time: {"hour": 12, "minute": 41}
